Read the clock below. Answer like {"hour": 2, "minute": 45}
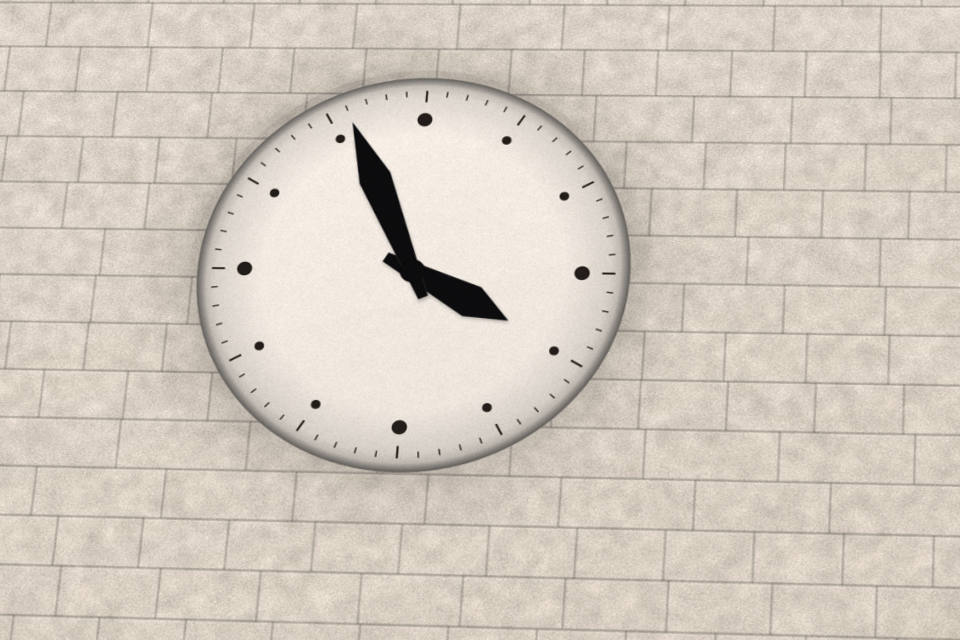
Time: {"hour": 3, "minute": 56}
